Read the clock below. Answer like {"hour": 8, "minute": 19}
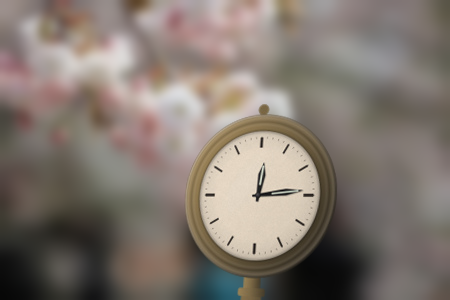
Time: {"hour": 12, "minute": 14}
